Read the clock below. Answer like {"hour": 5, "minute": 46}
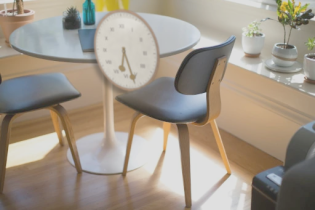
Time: {"hour": 6, "minute": 27}
